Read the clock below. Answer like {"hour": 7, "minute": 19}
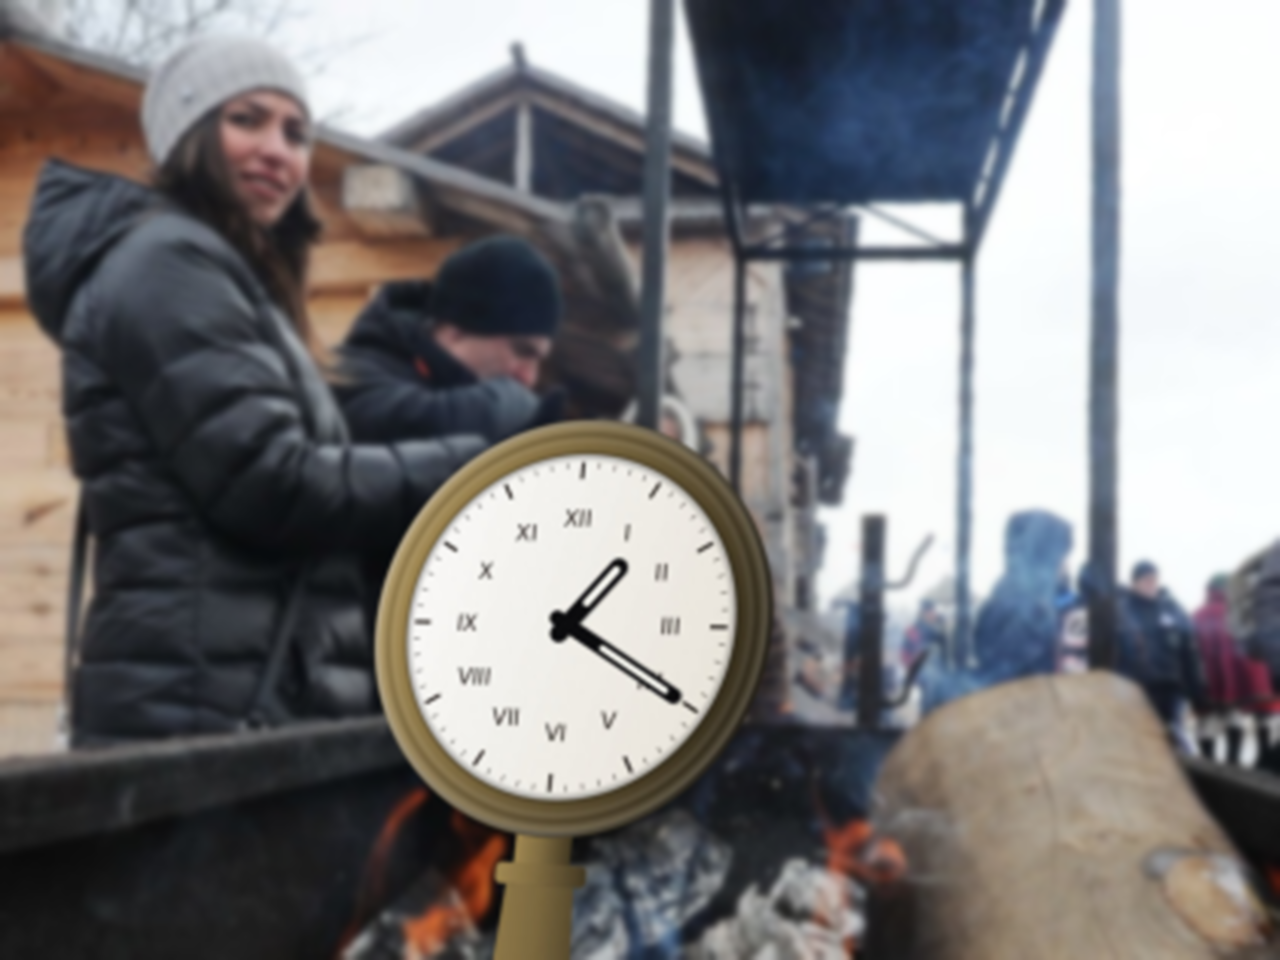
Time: {"hour": 1, "minute": 20}
